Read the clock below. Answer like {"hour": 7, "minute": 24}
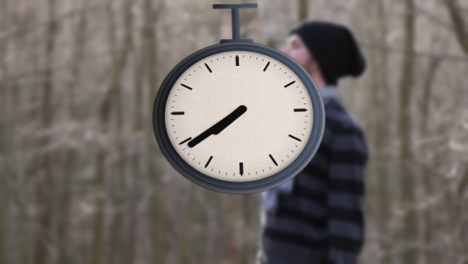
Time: {"hour": 7, "minute": 39}
